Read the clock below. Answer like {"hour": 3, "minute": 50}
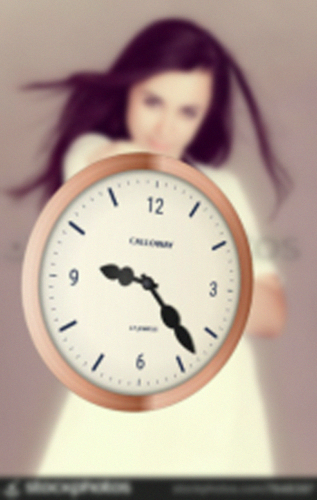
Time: {"hour": 9, "minute": 23}
